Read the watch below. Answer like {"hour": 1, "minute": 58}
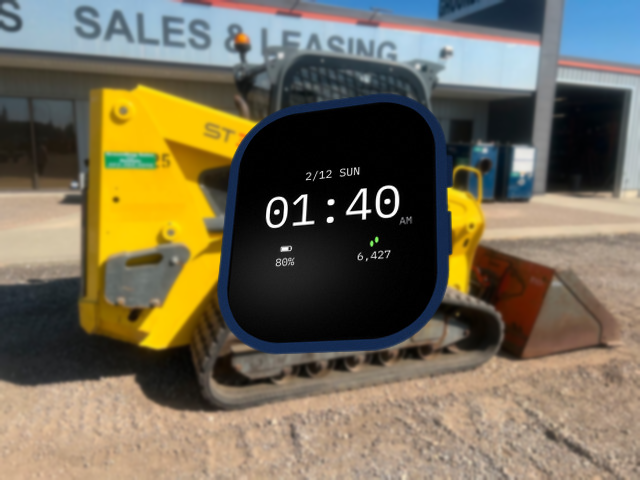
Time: {"hour": 1, "minute": 40}
